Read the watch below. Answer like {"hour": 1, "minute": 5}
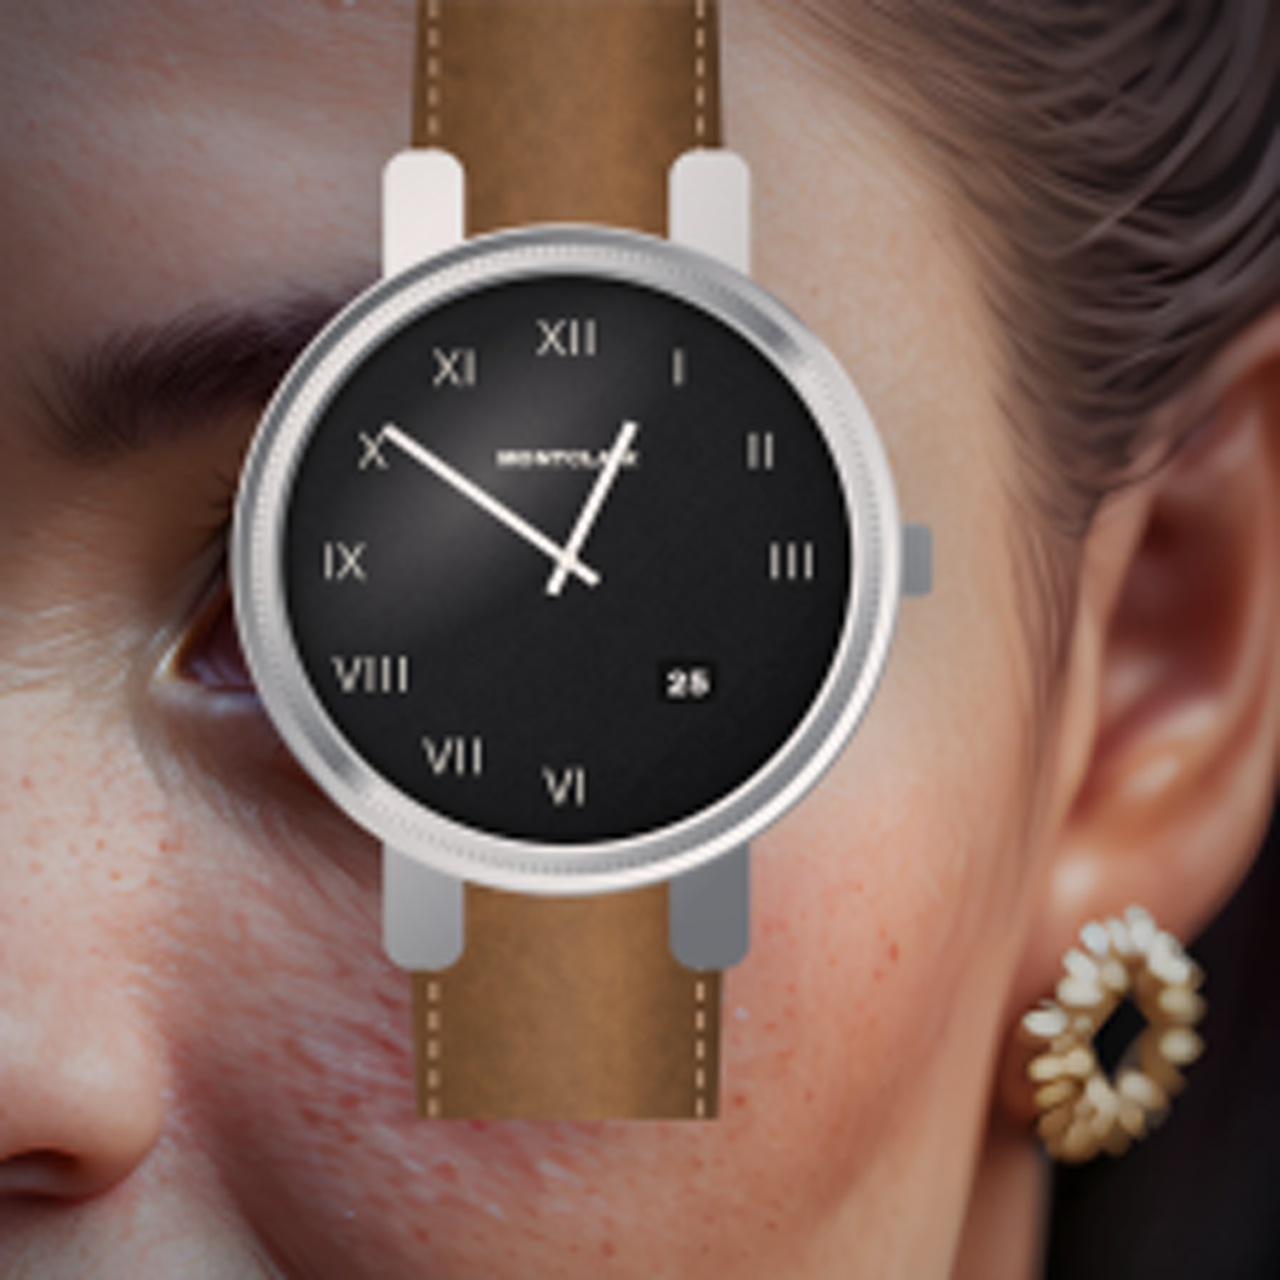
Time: {"hour": 12, "minute": 51}
